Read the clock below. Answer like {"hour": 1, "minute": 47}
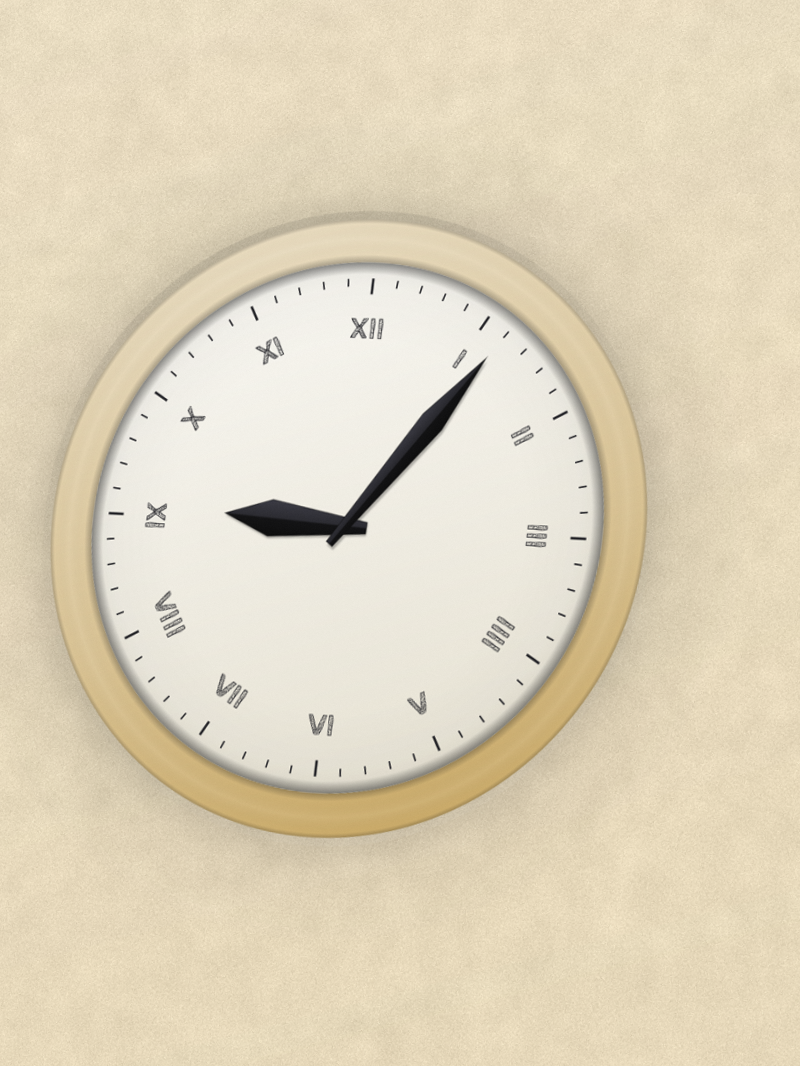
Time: {"hour": 9, "minute": 6}
